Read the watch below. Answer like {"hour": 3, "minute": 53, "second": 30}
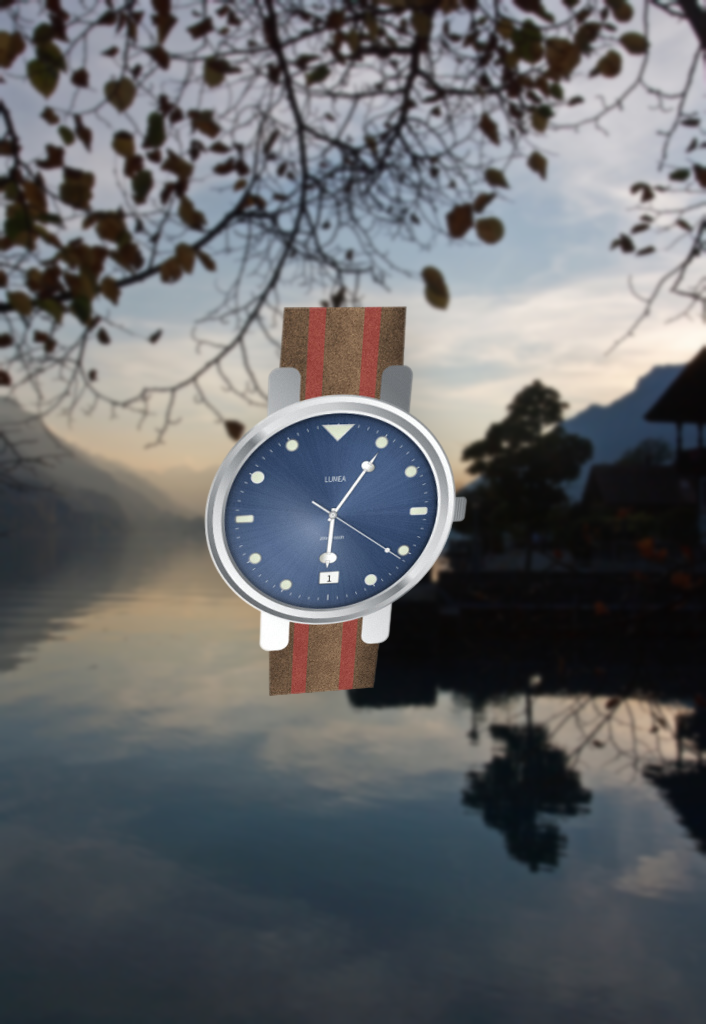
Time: {"hour": 6, "minute": 5, "second": 21}
